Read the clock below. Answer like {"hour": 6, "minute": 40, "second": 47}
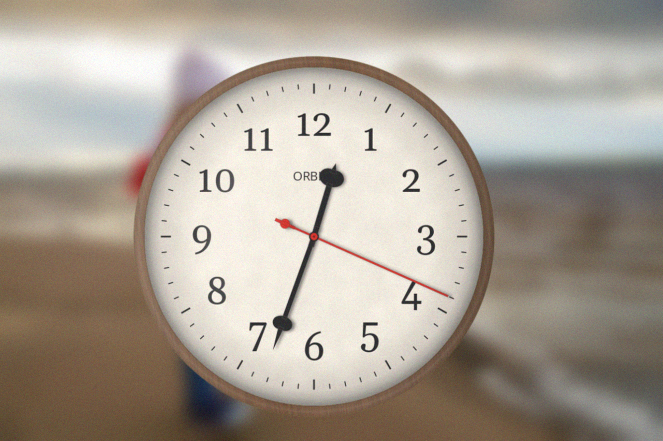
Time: {"hour": 12, "minute": 33, "second": 19}
